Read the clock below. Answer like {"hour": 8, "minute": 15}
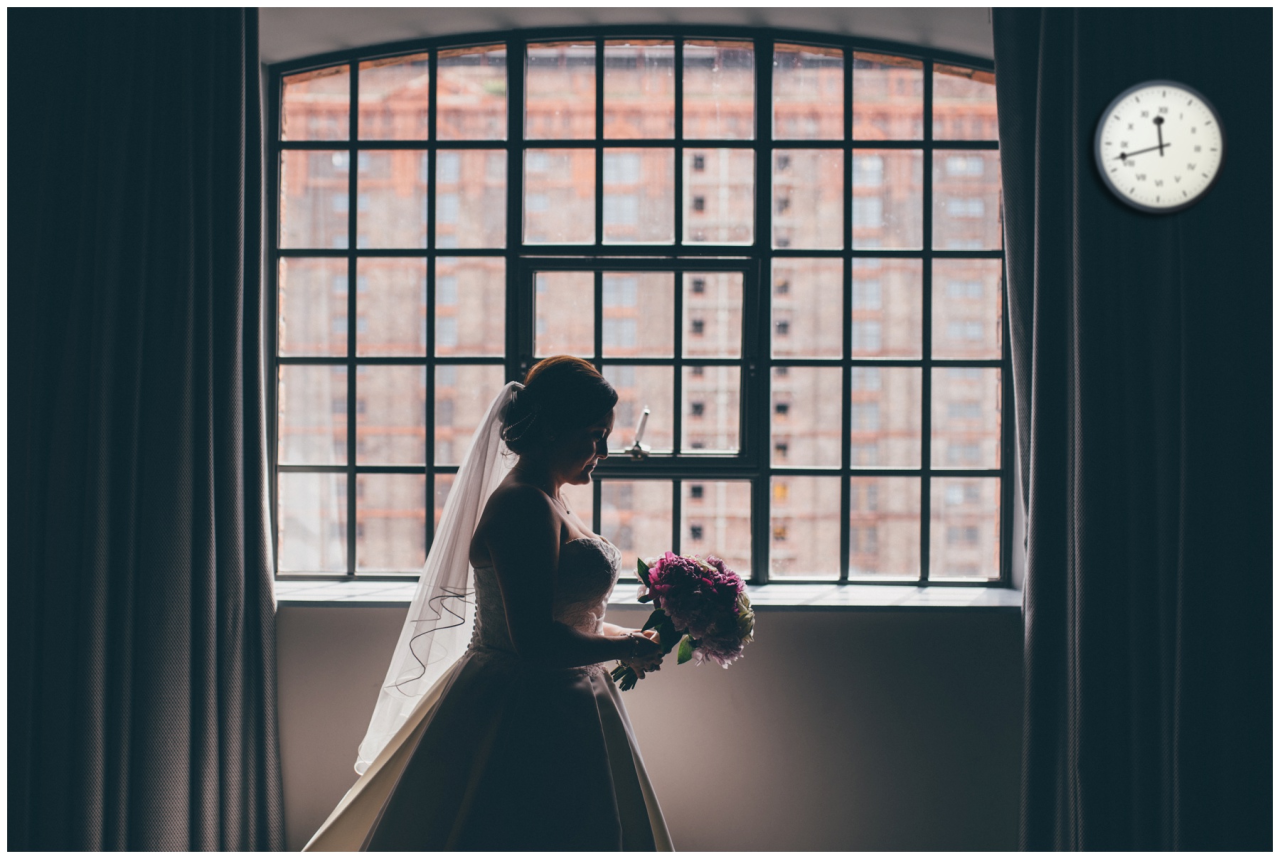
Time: {"hour": 11, "minute": 42}
